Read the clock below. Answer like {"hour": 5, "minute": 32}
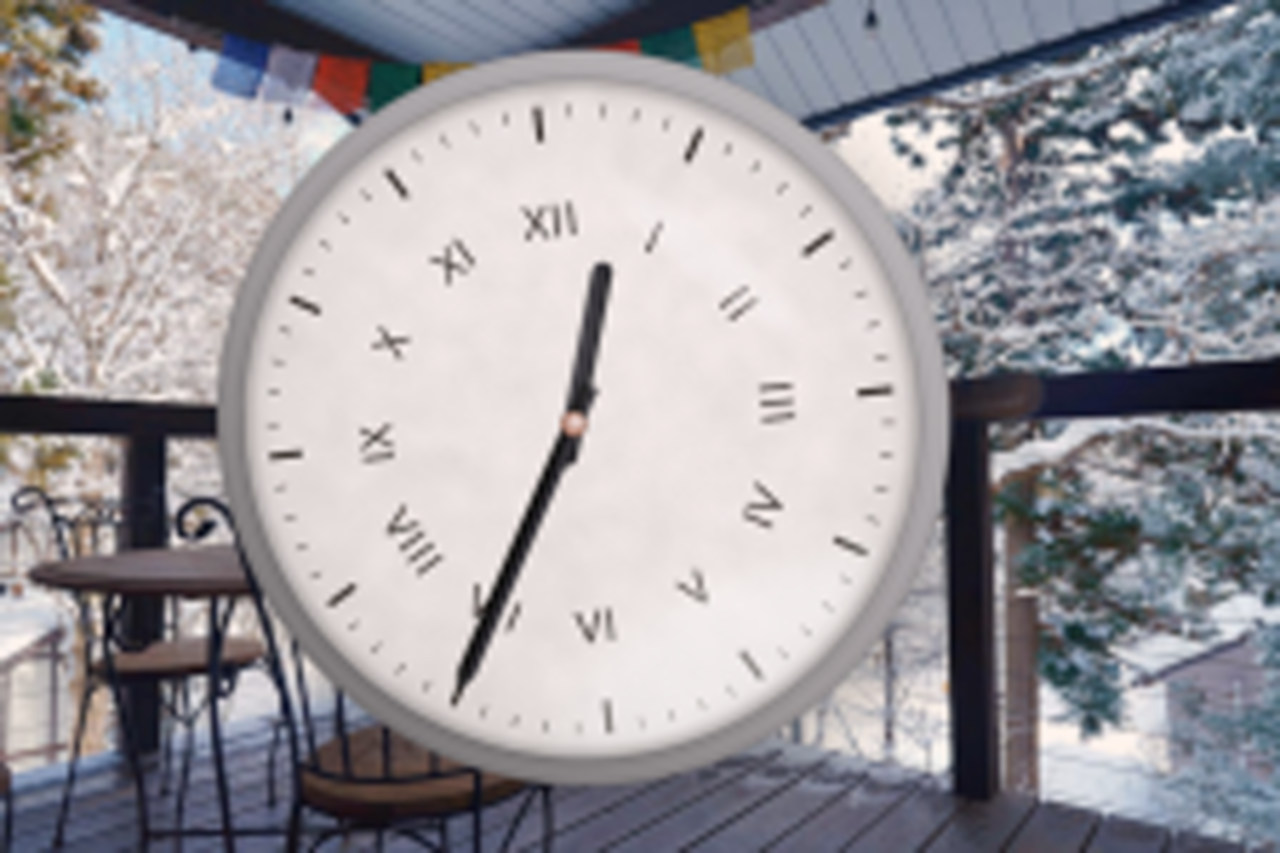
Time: {"hour": 12, "minute": 35}
